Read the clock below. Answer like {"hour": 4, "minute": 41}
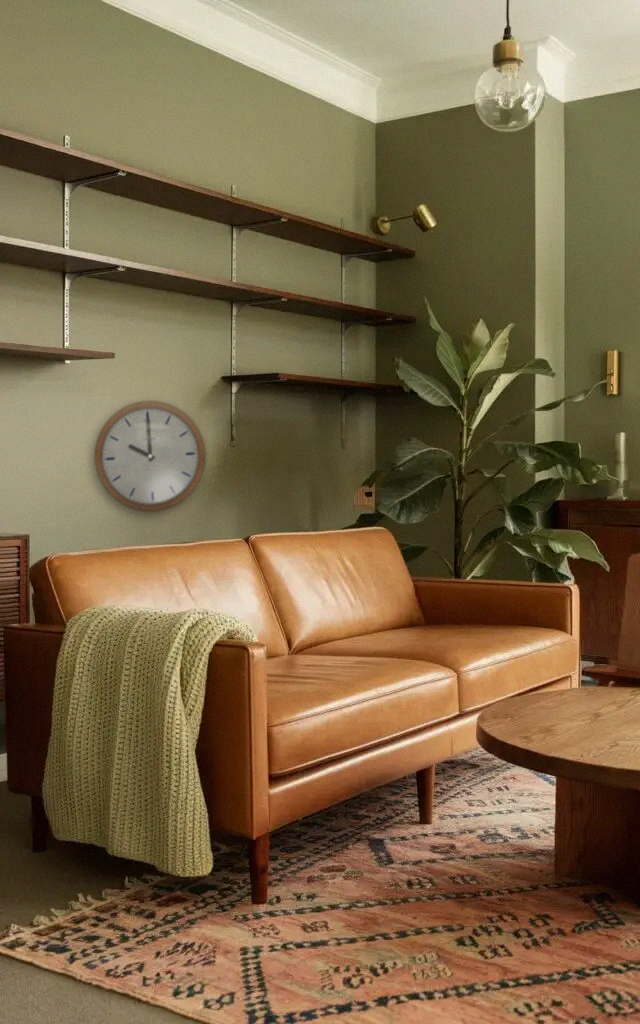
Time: {"hour": 10, "minute": 0}
